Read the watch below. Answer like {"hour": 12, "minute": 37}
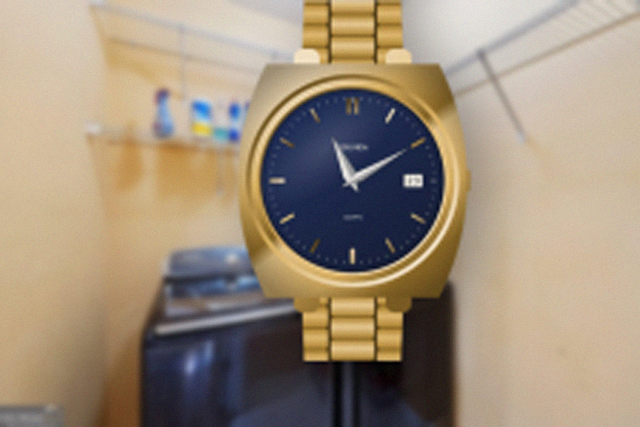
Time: {"hour": 11, "minute": 10}
